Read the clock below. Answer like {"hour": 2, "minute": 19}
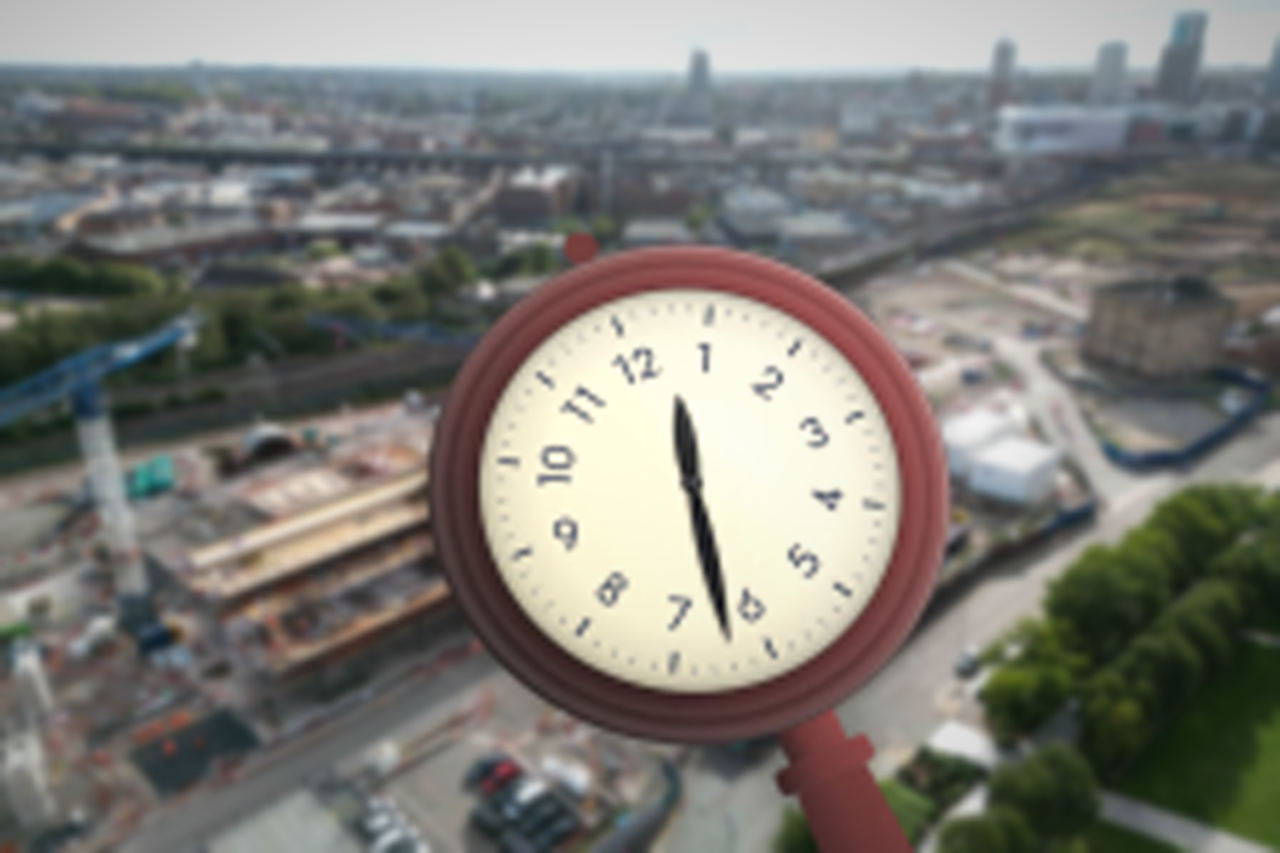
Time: {"hour": 12, "minute": 32}
